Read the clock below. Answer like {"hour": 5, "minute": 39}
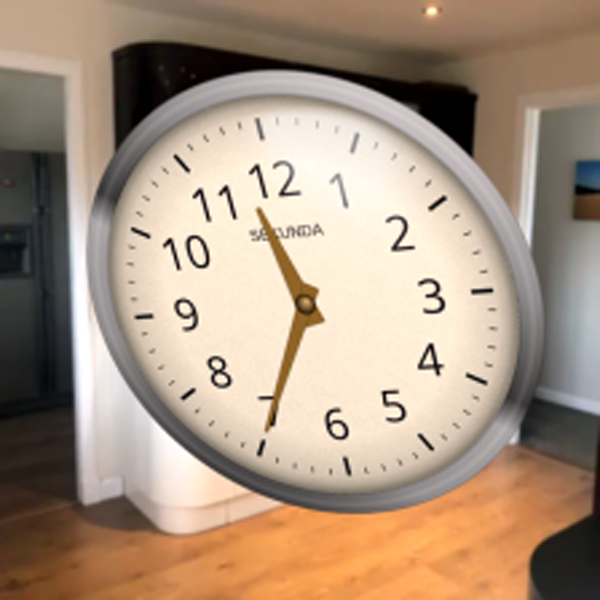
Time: {"hour": 11, "minute": 35}
